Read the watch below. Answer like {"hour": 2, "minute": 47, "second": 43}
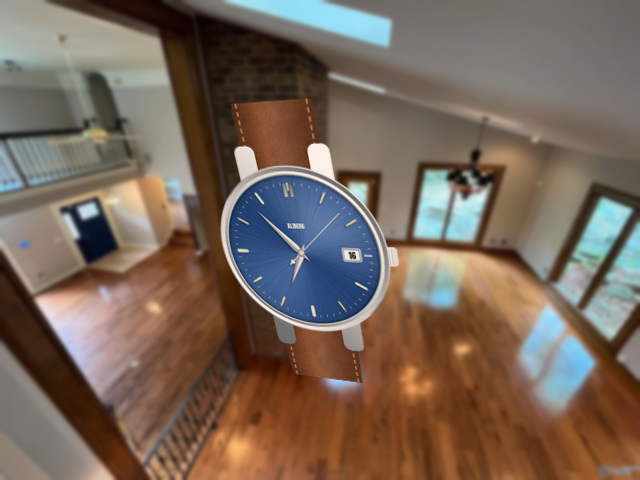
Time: {"hour": 6, "minute": 53, "second": 8}
